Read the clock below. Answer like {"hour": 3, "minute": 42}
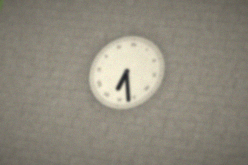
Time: {"hour": 6, "minute": 27}
